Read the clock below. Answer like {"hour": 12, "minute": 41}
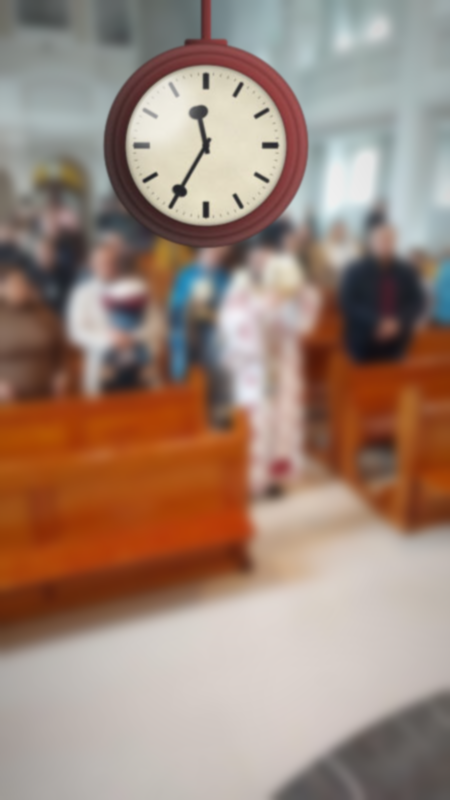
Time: {"hour": 11, "minute": 35}
